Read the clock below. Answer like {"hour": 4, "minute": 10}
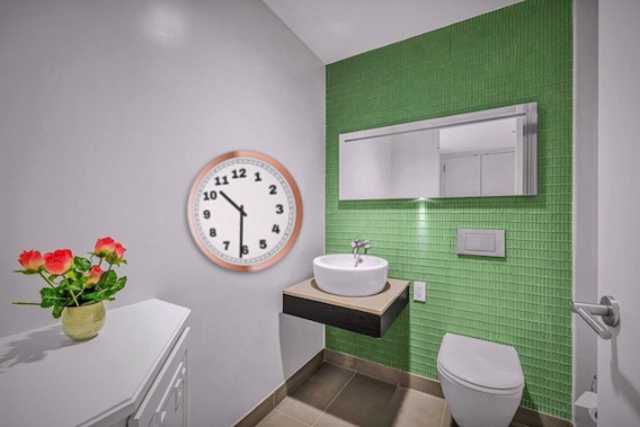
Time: {"hour": 10, "minute": 31}
